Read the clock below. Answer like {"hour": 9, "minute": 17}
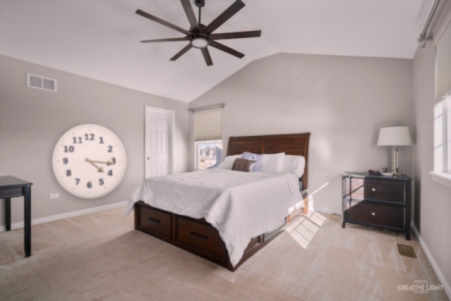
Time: {"hour": 4, "minute": 16}
